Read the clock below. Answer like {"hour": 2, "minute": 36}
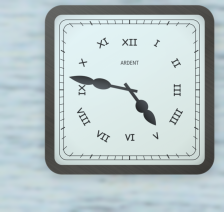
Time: {"hour": 4, "minute": 47}
